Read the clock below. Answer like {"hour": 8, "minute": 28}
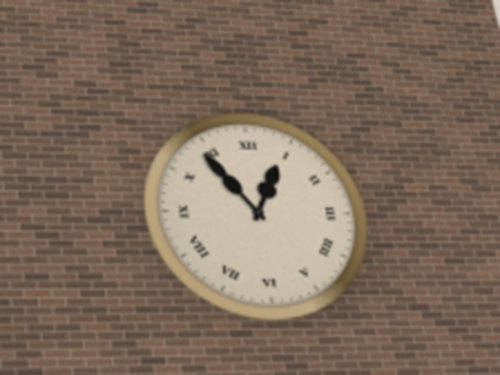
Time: {"hour": 12, "minute": 54}
